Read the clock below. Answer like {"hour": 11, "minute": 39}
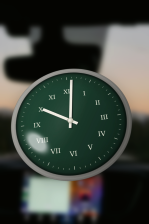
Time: {"hour": 10, "minute": 1}
